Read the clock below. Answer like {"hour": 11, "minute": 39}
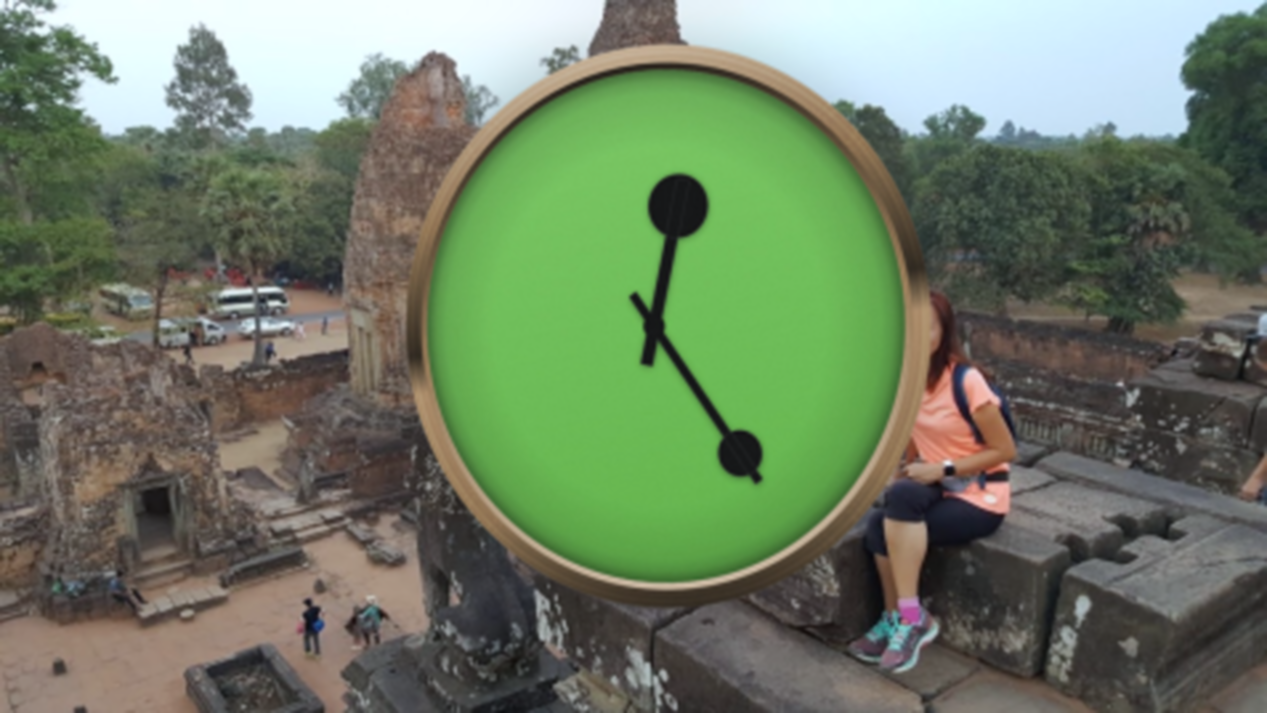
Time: {"hour": 12, "minute": 24}
